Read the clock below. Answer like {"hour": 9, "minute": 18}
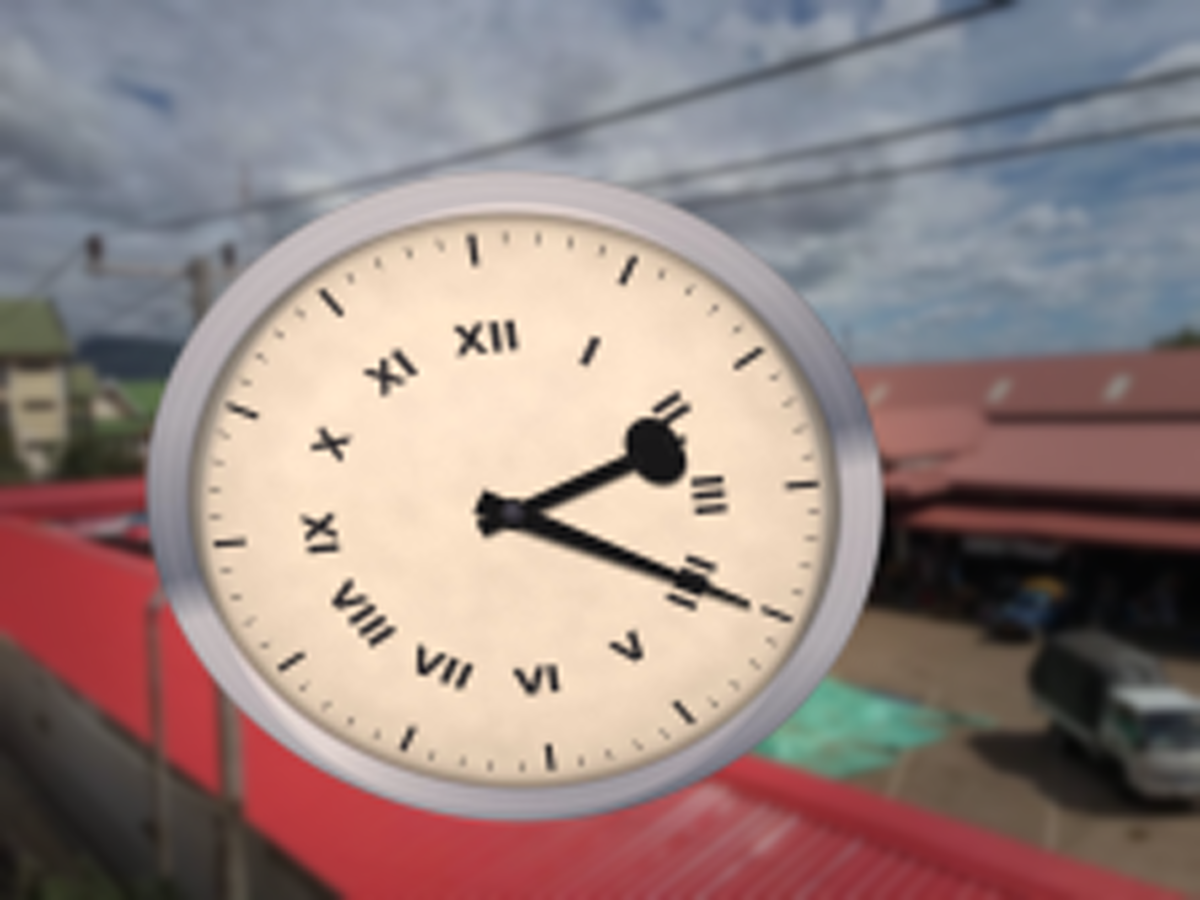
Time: {"hour": 2, "minute": 20}
